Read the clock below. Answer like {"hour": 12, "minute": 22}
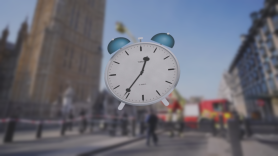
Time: {"hour": 12, "minute": 36}
